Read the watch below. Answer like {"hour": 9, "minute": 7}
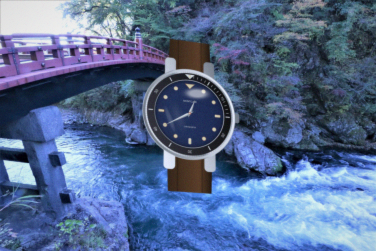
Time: {"hour": 12, "minute": 40}
